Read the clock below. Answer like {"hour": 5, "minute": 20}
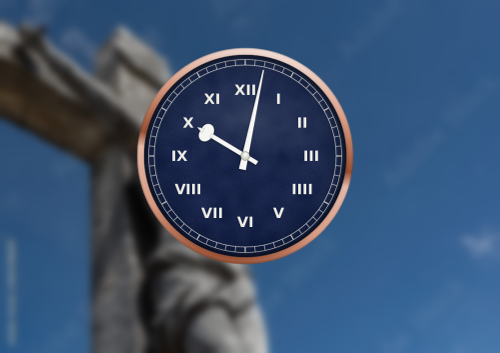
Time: {"hour": 10, "minute": 2}
